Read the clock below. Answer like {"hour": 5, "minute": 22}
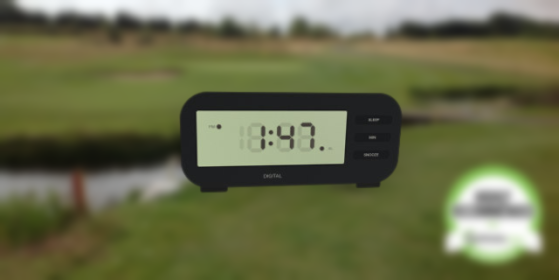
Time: {"hour": 1, "minute": 47}
